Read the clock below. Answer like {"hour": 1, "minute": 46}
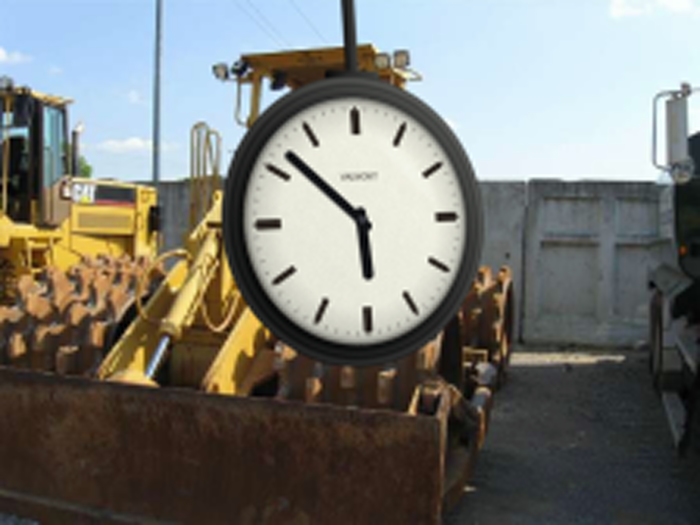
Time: {"hour": 5, "minute": 52}
